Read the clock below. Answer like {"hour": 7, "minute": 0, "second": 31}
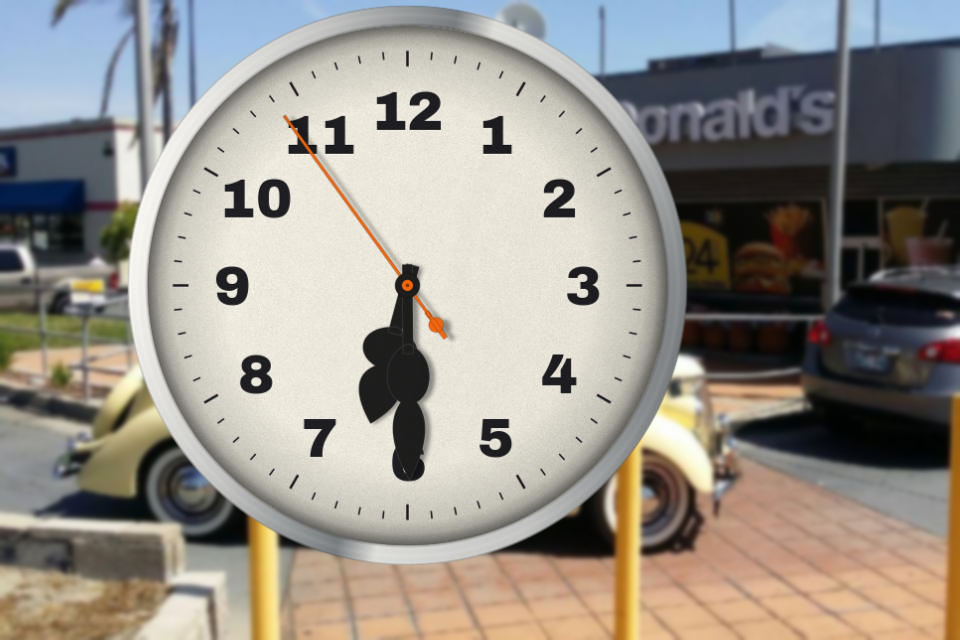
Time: {"hour": 6, "minute": 29, "second": 54}
